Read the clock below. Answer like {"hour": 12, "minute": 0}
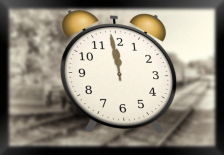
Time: {"hour": 11, "minute": 59}
